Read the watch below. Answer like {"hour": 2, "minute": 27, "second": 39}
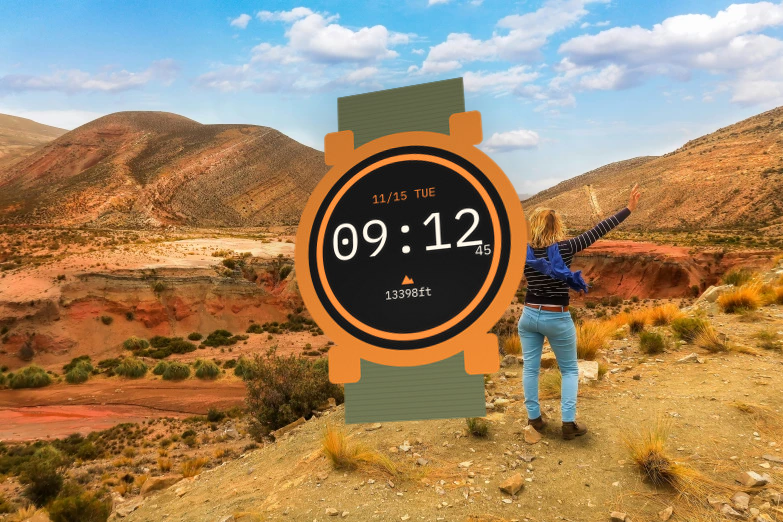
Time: {"hour": 9, "minute": 12, "second": 45}
